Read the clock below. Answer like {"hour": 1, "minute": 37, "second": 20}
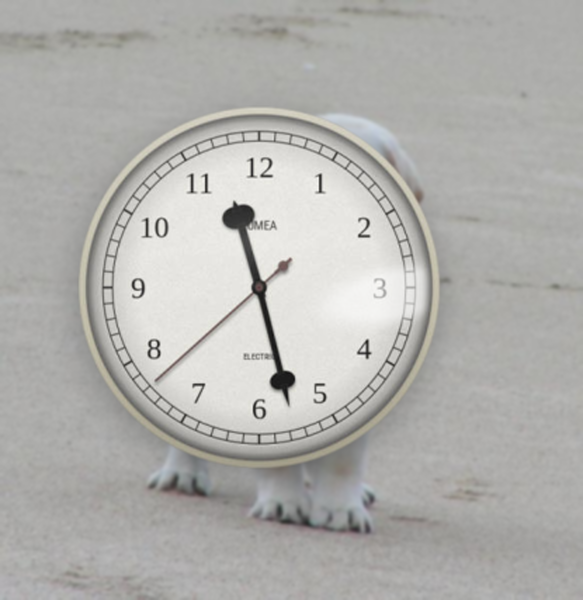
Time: {"hour": 11, "minute": 27, "second": 38}
